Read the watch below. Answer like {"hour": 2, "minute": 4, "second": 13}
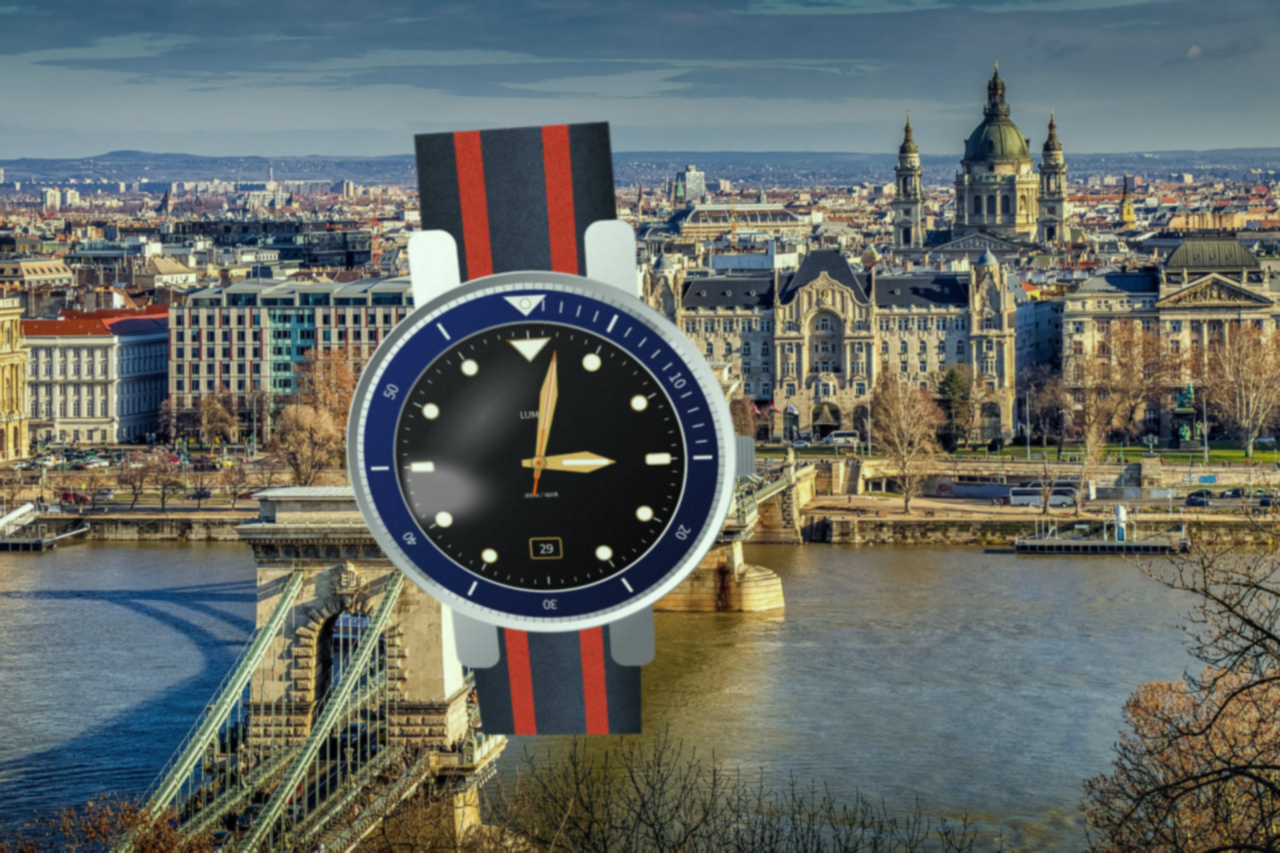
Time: {"hour": 3, "minute": 2, "second": 2}
